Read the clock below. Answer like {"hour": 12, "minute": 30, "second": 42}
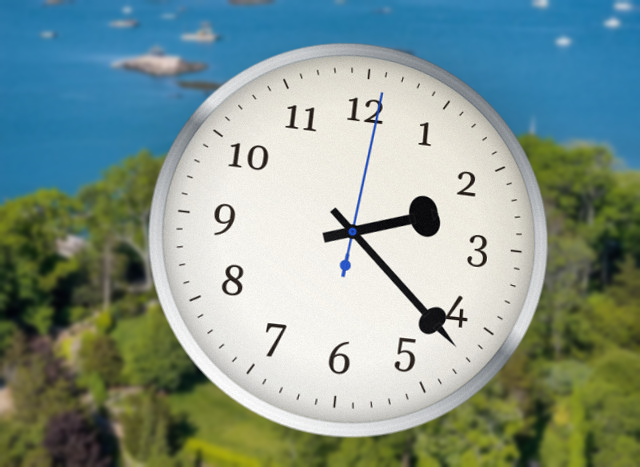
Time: {"hour": 2, "minute": 22, "second": 1}
